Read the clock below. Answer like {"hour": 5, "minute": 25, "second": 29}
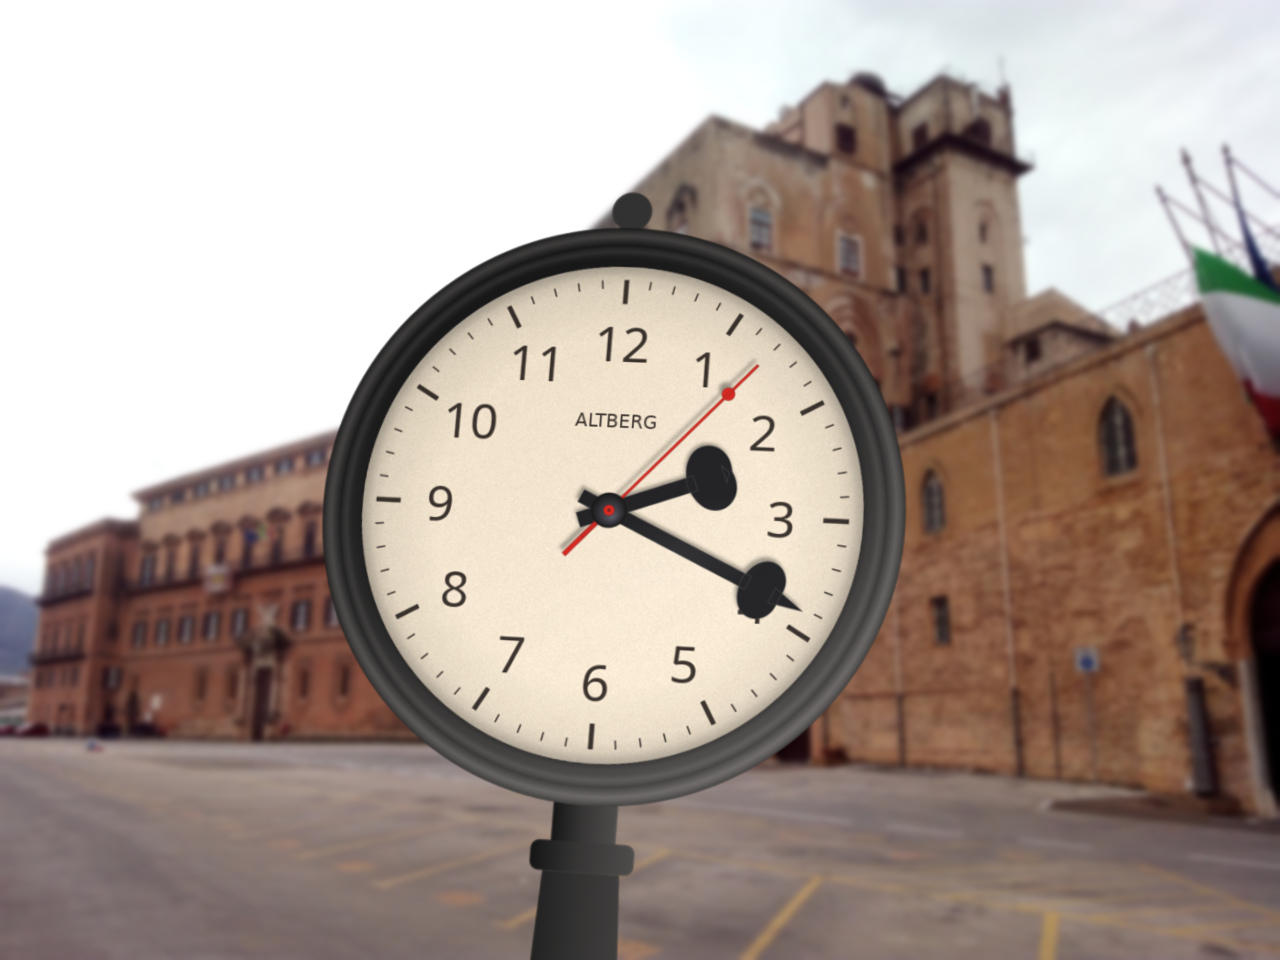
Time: {"hour": 2, "minute": 19, "second": 7}
